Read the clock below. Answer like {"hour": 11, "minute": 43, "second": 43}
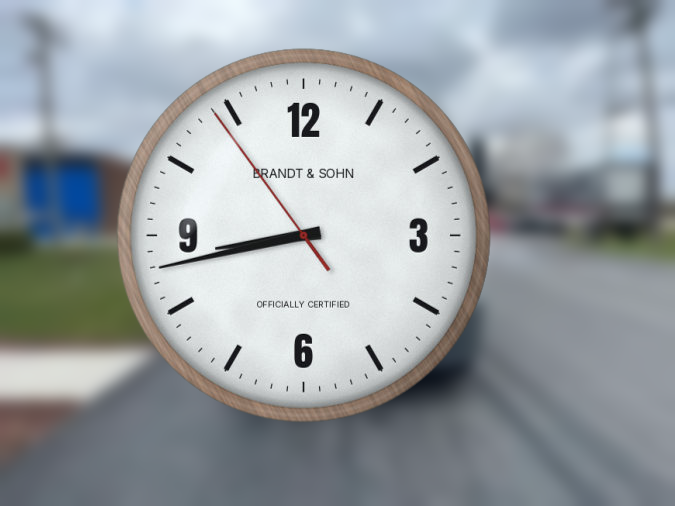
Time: {"hour": 8, "minute": 42, "second": 54}
